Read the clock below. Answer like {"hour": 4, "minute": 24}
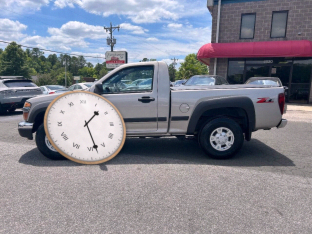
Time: {"hour": 1, "minute": 28}
